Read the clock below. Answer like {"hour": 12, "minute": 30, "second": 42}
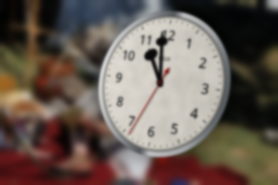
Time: {"hour": 10, "minute": 58, "second": 34}
